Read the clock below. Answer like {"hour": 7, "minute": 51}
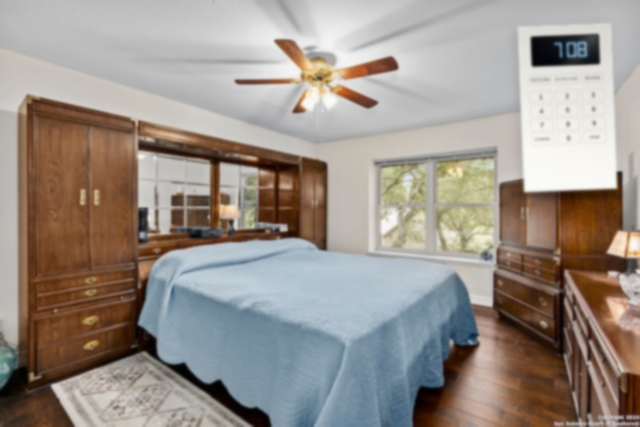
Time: {"hour": 7, "minute": 8}
